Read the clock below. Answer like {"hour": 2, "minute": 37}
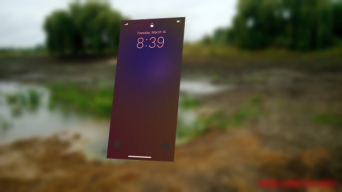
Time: {"hour": 8, "minute": 39}
